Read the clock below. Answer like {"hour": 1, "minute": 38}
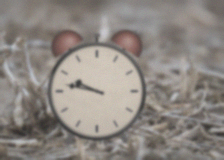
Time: {"hour": 9, "minute": 47}
